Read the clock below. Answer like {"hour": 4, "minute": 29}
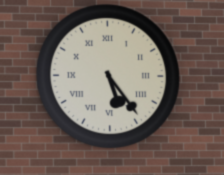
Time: {"hour": 5, "minute": 24}
